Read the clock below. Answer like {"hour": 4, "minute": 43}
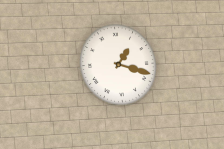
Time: {"hour": 1, "minute": 18}
